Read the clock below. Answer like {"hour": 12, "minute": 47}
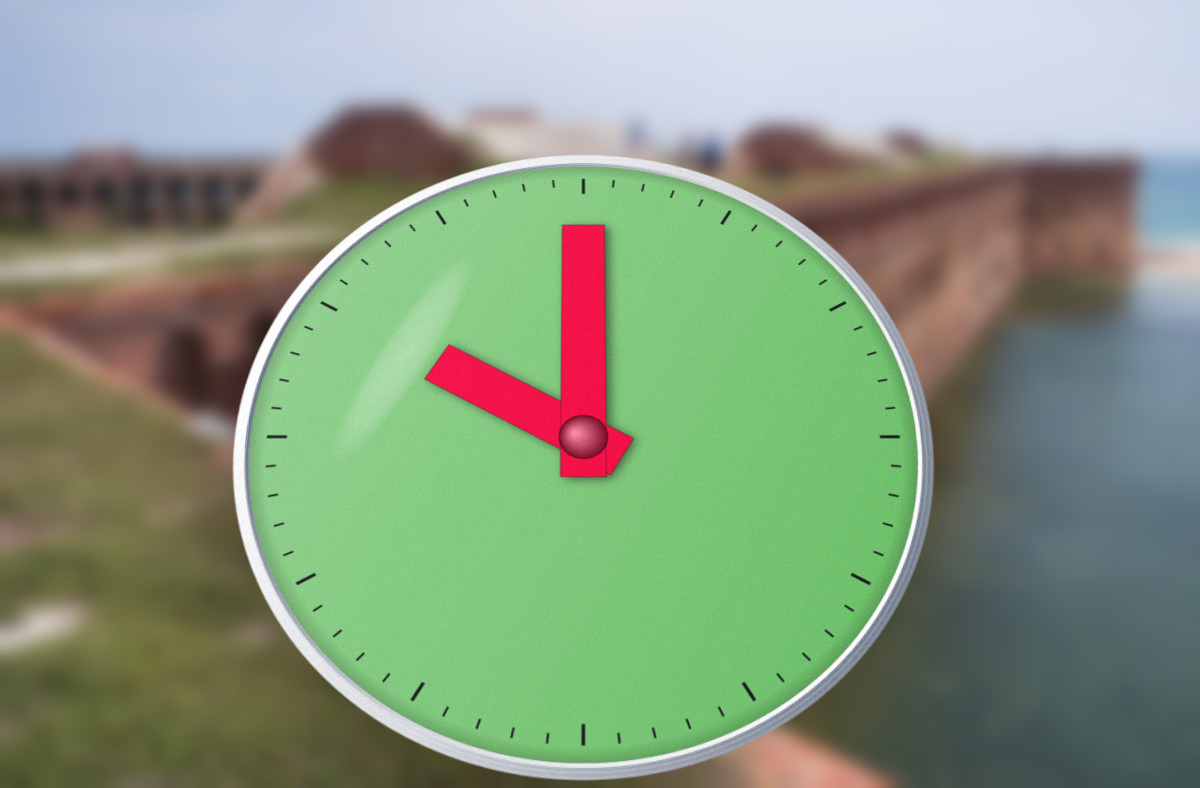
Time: {"hour": 10, "minute": 0}
